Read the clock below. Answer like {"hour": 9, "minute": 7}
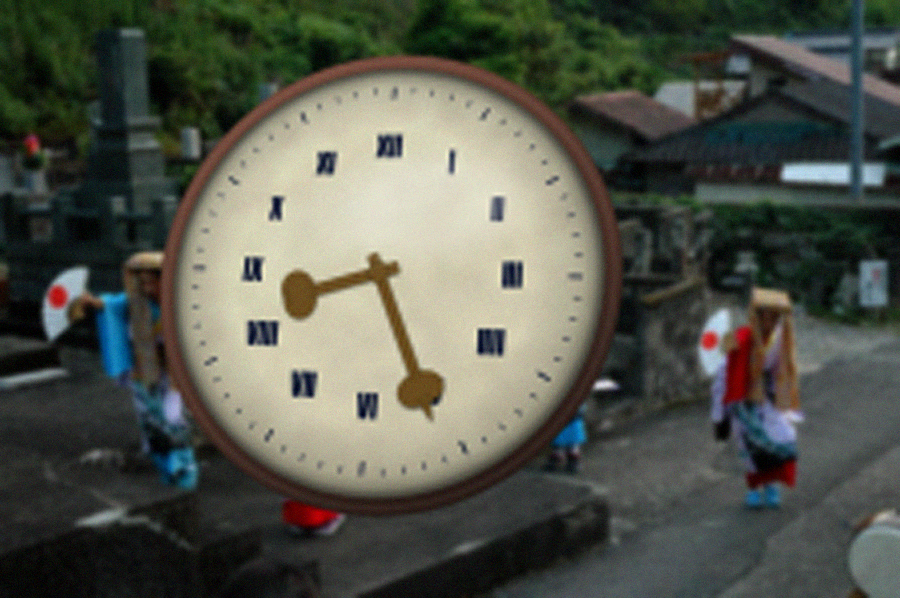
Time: {"hour": 8, "minute": 26}
